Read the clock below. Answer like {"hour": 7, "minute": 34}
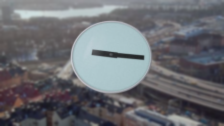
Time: {"hour": 9, "minute": 16}
